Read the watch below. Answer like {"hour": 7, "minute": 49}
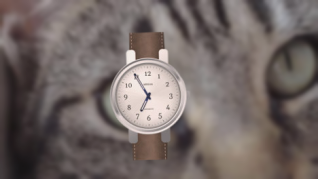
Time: {"hour": 6, "minute": 55}
